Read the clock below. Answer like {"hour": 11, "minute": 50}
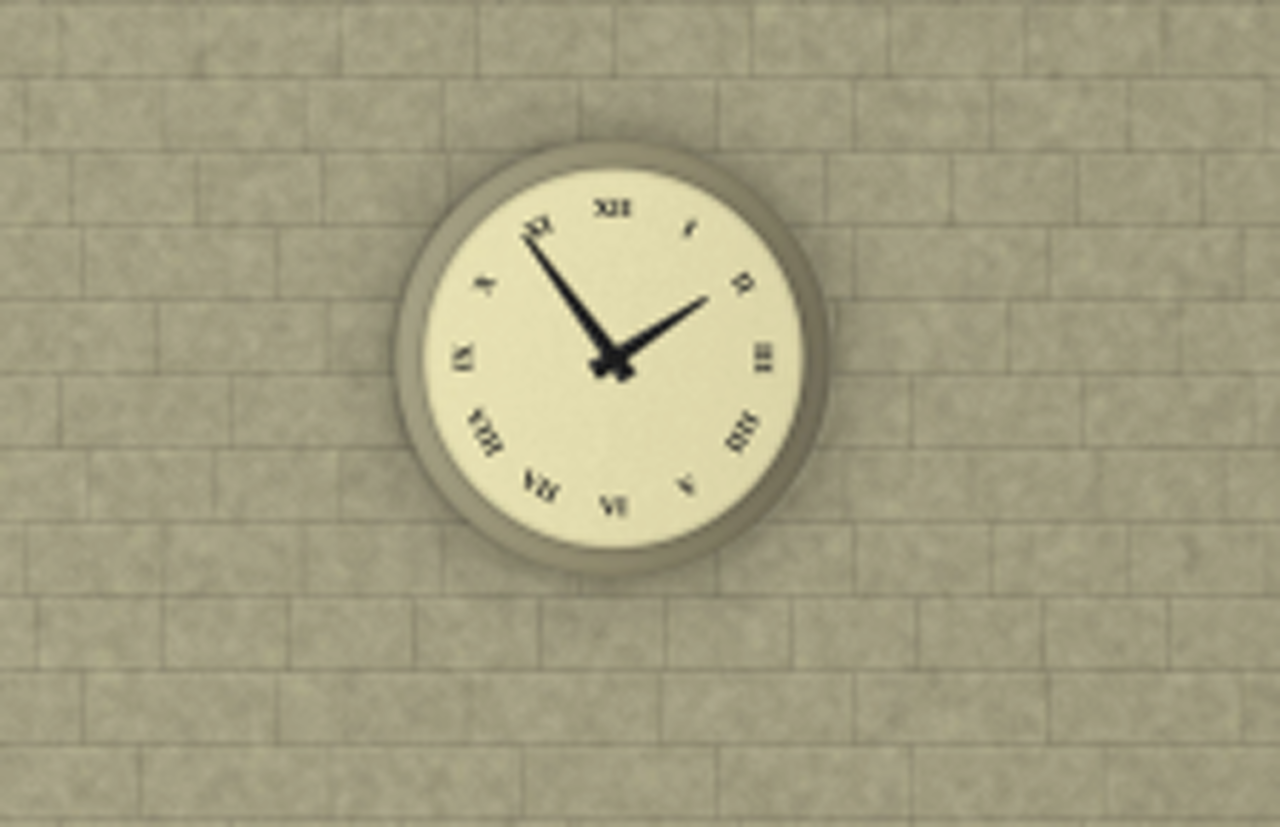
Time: {"hour": 1, "minute": 54}
